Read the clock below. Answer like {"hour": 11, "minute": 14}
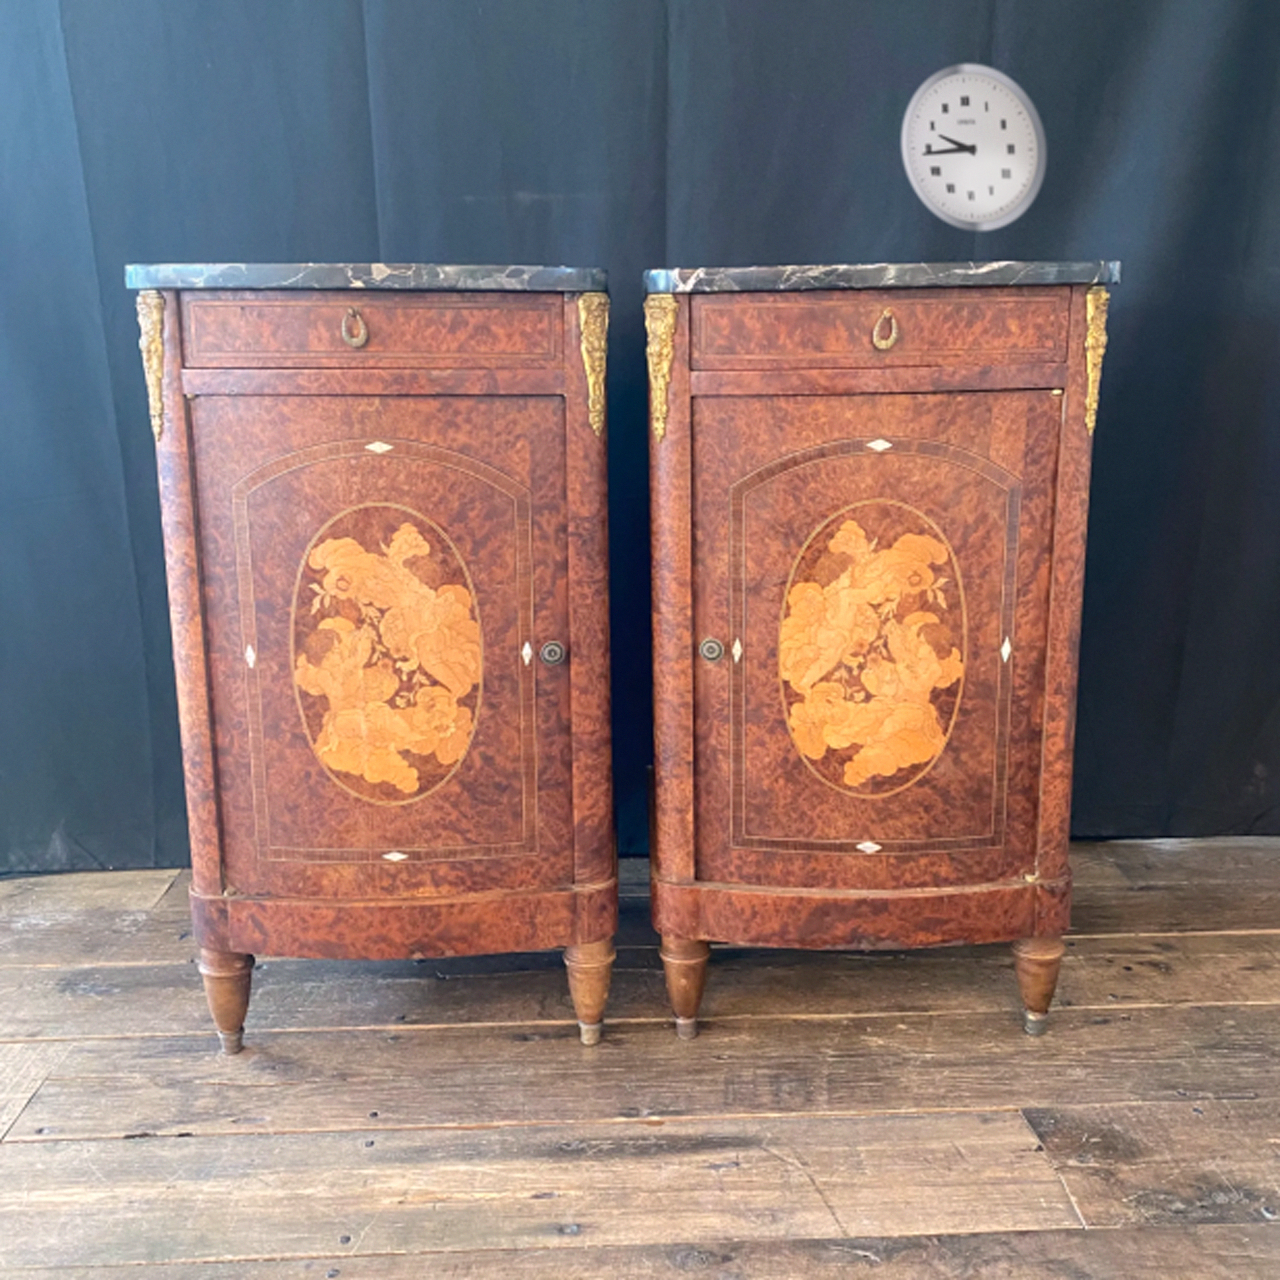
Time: {"hour": 9, "minute": 44}
